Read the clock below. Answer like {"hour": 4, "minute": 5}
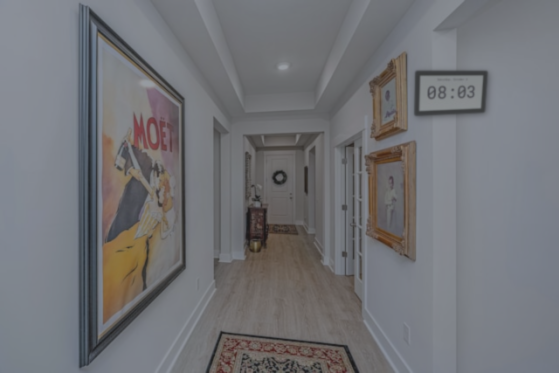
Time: {"hour": 8, "minute": 3}
